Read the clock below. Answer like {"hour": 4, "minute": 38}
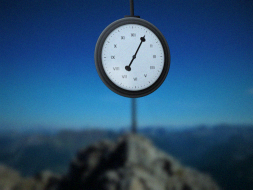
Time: {"hour": 7, "minute": 5}
